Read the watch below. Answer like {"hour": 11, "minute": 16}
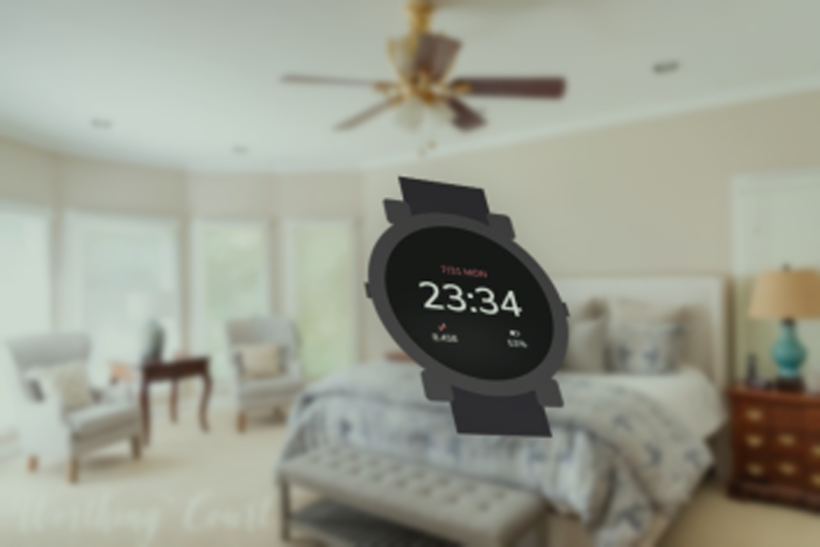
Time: {"hour": 23, "minute": 34}
